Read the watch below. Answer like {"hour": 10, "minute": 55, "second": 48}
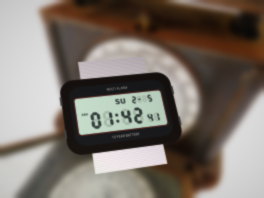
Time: {"hour": 1, "minute": 42, "second": 41}
